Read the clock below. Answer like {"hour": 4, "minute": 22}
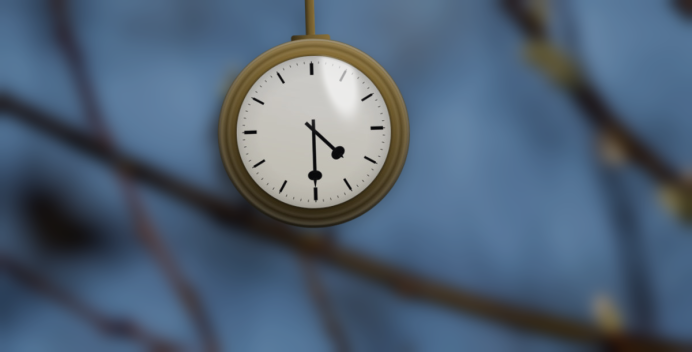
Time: {"hour": 4, "minute": 30}
